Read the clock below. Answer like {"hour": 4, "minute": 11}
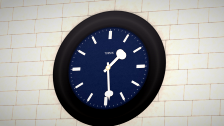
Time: {"hour": 1, "minute": 29}
